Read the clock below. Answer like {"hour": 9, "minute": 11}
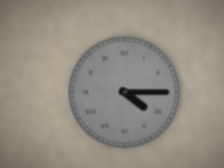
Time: {"hour": 4, "minute": 15}
